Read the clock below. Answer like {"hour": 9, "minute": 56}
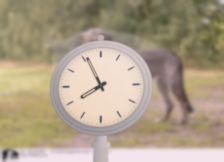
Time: {"hour": 7, "minute": 56}
